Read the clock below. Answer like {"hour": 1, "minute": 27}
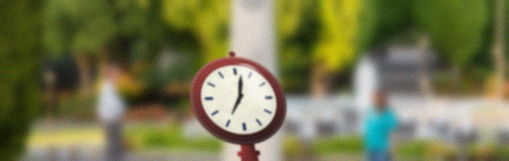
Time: {"hour": 7, "minute": 2}
